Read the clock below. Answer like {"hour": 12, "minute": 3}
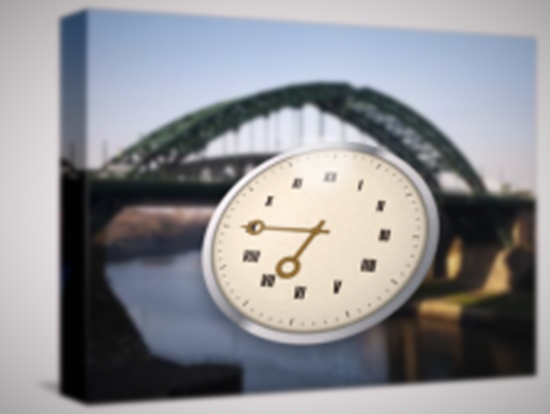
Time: {"hour": 6, "minute": 45}
